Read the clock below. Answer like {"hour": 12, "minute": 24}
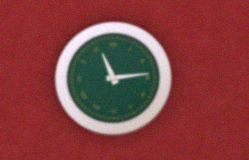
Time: {"hour": 11, "minute": 14}
